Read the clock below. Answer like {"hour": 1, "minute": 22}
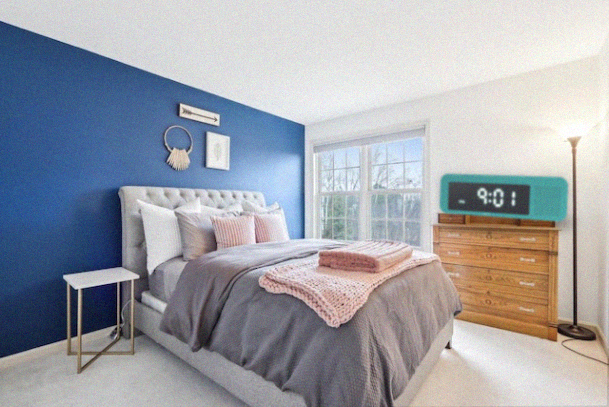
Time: {"hour": 9, "minute": 1}
